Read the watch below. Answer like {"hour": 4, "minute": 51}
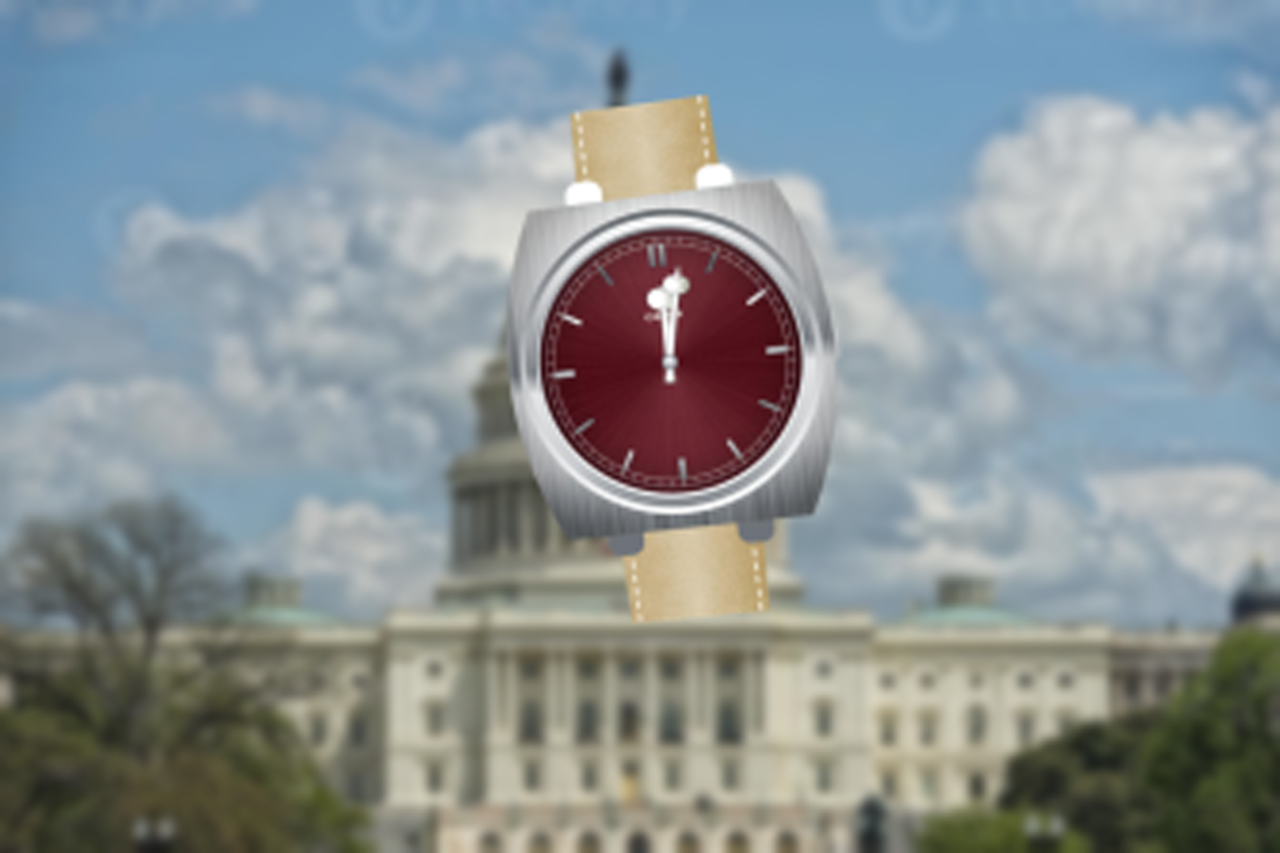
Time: {"hour": 12, "minute": 2}
